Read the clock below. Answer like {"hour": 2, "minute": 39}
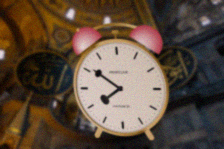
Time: {"hour": 7, "minute": 51}
